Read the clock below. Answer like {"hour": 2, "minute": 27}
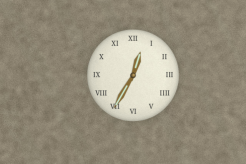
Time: {"hour": 12, "minute": 35}
